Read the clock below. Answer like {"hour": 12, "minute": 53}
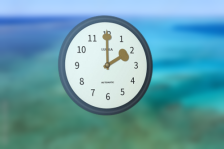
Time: {"hour": 2, "minute": 0}
